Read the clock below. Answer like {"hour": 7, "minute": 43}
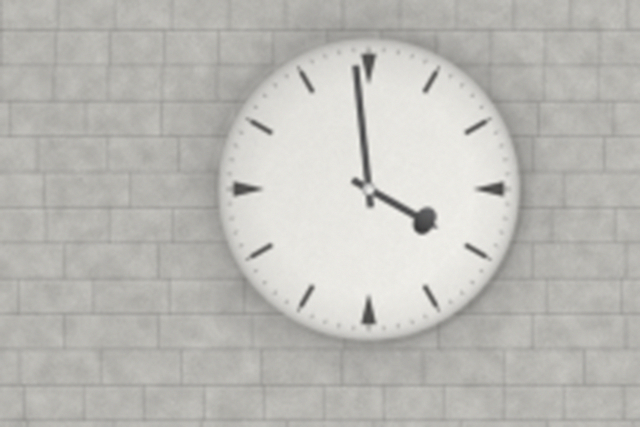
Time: {"hour": 3, "minute": 59}
